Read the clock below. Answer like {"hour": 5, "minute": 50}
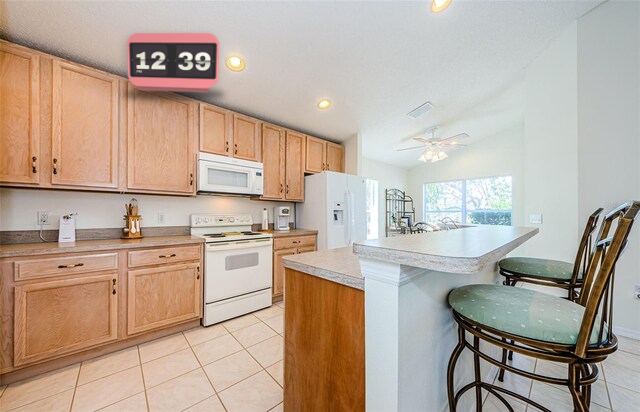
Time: {"hour": 12, "minute": 39}
